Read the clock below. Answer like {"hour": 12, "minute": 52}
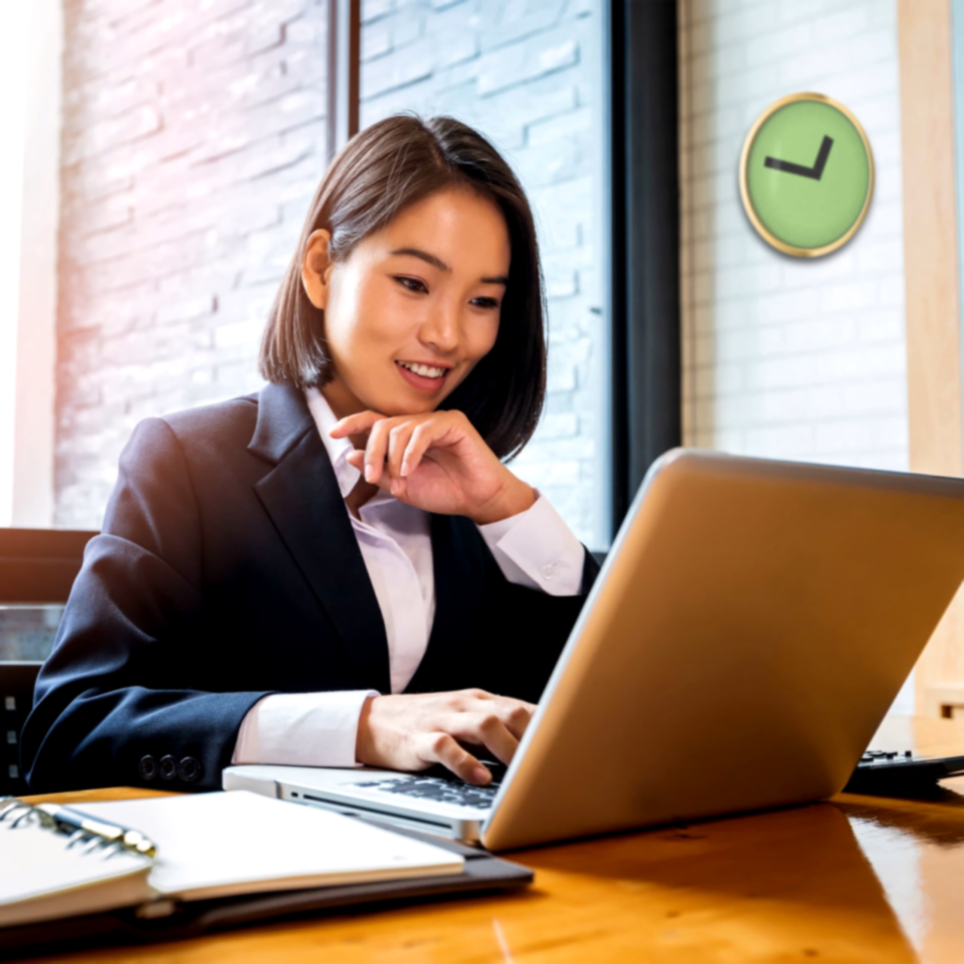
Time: {"hour": 12, "minute": 47}
